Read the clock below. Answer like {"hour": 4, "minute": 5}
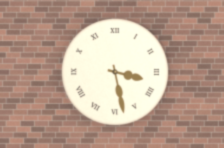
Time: {"hour": 3, "minute": 28}
